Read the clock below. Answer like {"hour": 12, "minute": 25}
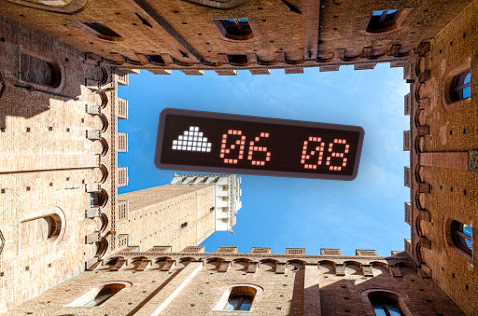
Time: {"hour": 6, "minute": 8}
